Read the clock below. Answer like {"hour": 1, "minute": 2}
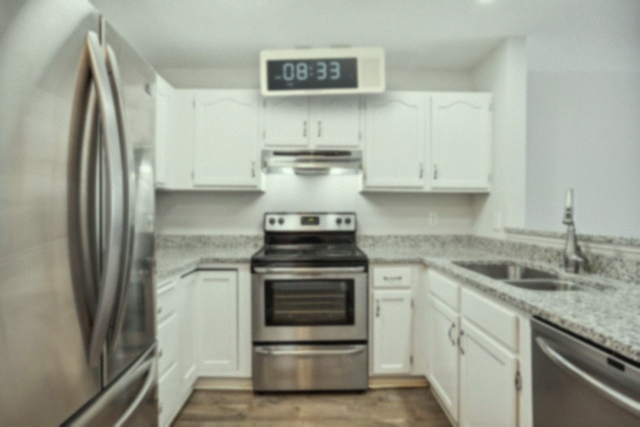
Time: {"hour": 8, "minute": 33}
